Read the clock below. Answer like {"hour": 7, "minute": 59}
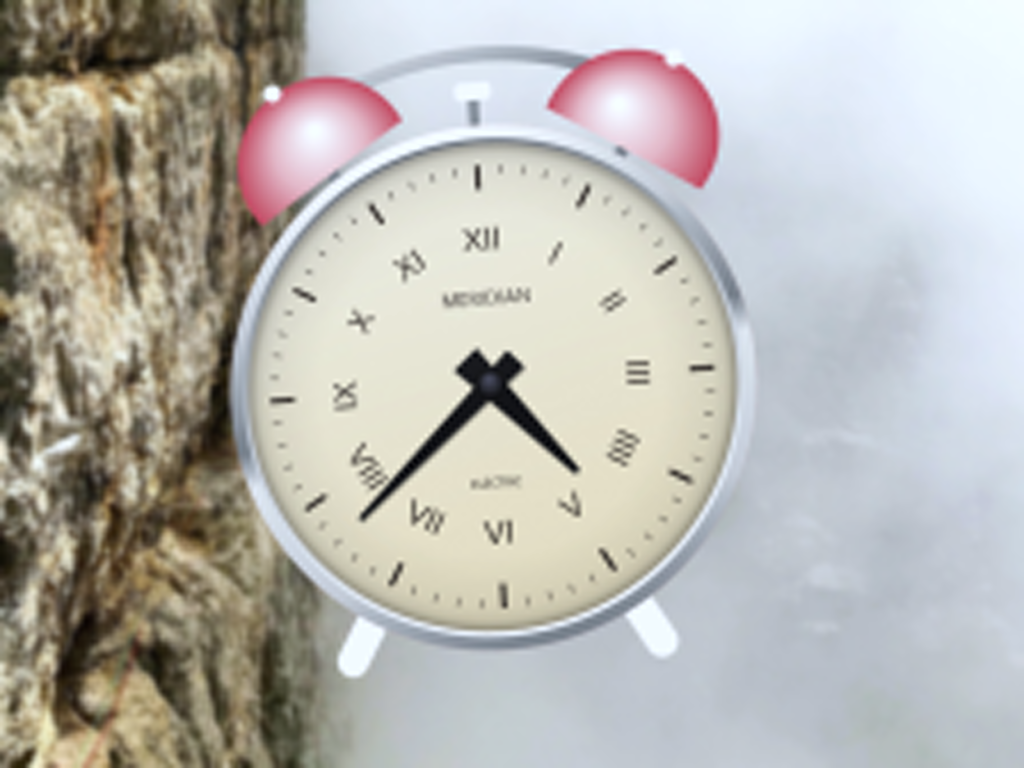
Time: {"hour": 4, "minute": 38}
